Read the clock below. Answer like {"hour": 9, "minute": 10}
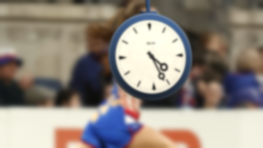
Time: {"hour": 4, "minute": 26}
